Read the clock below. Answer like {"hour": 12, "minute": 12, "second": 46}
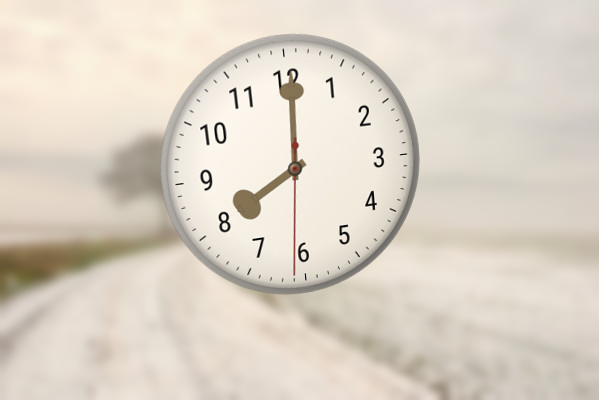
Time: {"hour": 8, "minute": 0, "second": 31}
